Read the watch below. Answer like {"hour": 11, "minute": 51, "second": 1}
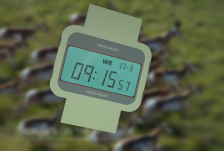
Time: {"hour": 9, "minute": 15, "second": 57}
